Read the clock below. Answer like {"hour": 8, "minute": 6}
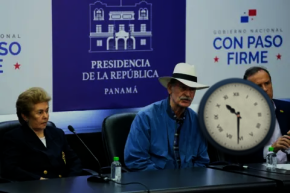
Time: {"hour": 10, "minute": 31}
